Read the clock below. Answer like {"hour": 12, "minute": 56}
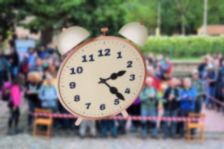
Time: {"hour": 2, "minute": 23}
